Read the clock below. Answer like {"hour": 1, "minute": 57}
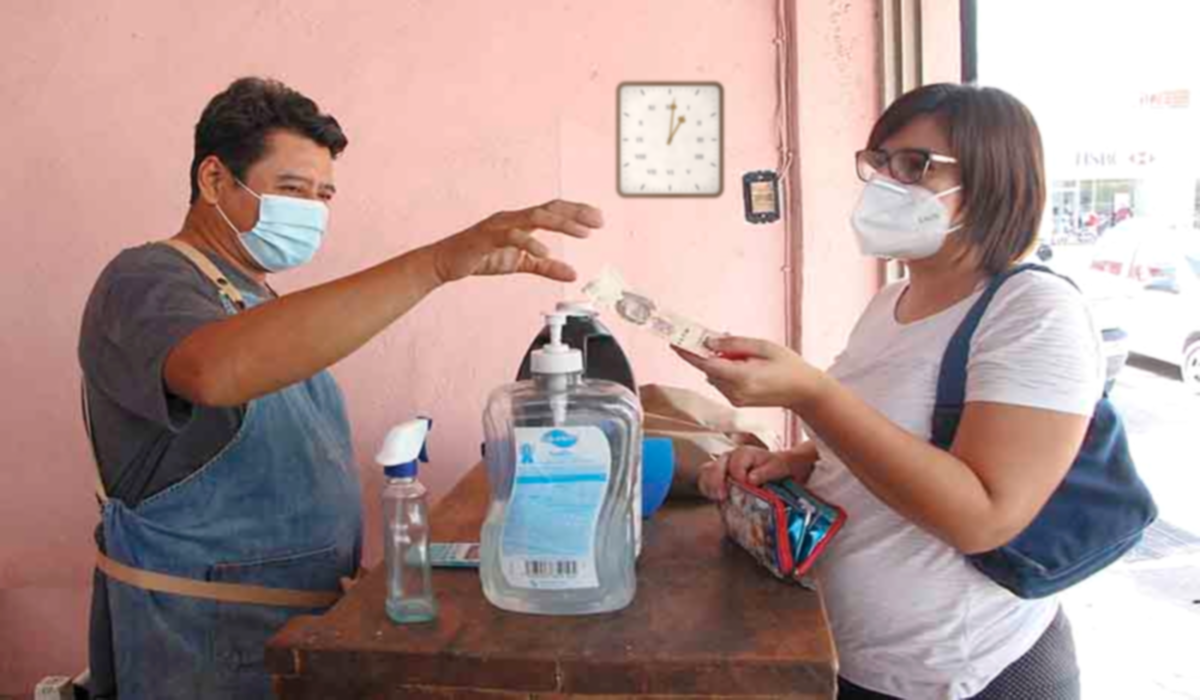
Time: {"hour": 1, "minute": 1}
